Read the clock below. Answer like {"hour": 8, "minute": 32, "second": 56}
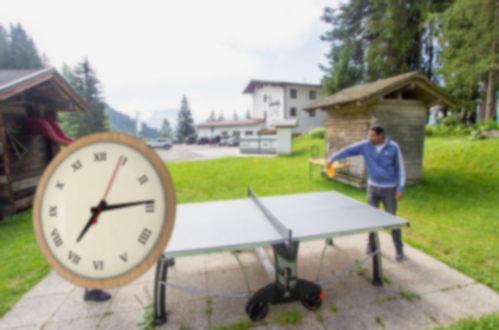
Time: {"hour": 7, "minute": 14, "second": 4}
